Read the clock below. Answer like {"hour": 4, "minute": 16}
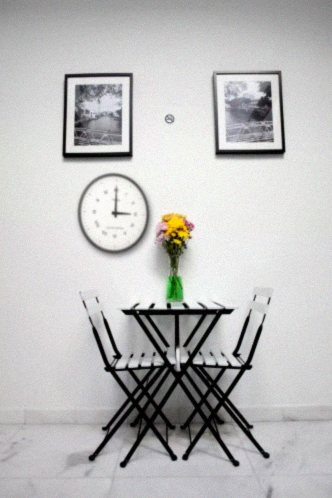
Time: {"hour": 3, "minute": 0}
